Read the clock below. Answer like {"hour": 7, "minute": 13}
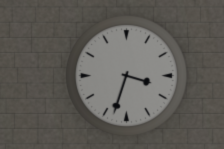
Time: {"hour": 3, "minute": 33}
